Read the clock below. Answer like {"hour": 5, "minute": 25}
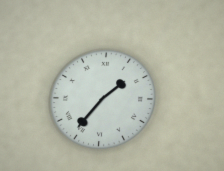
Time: {"hour": 1, "minute": 36}
